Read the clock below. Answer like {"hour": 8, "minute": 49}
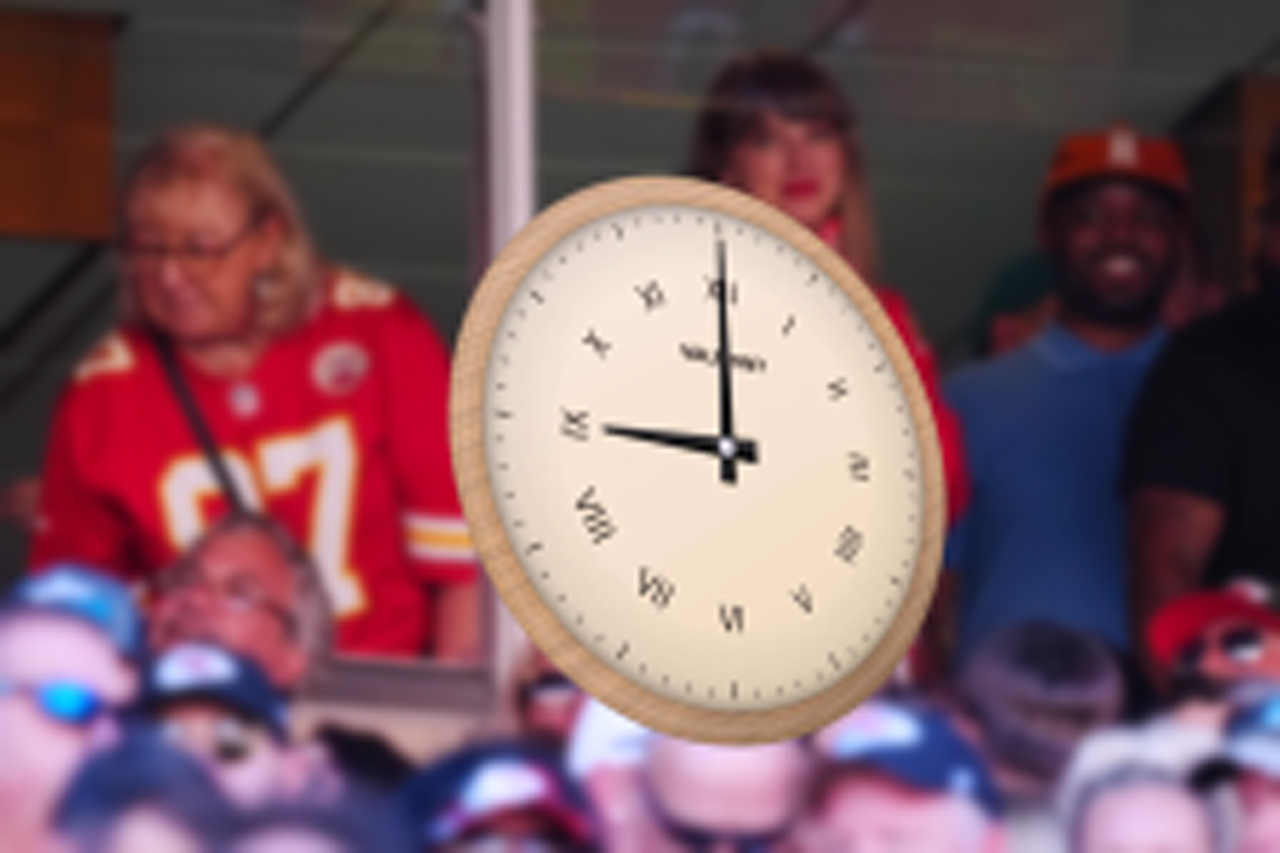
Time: {"hour": 9, "minute": 0}
